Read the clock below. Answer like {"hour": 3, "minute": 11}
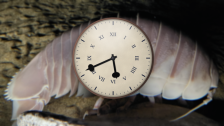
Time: {"hour": 5, "minute": 41}
